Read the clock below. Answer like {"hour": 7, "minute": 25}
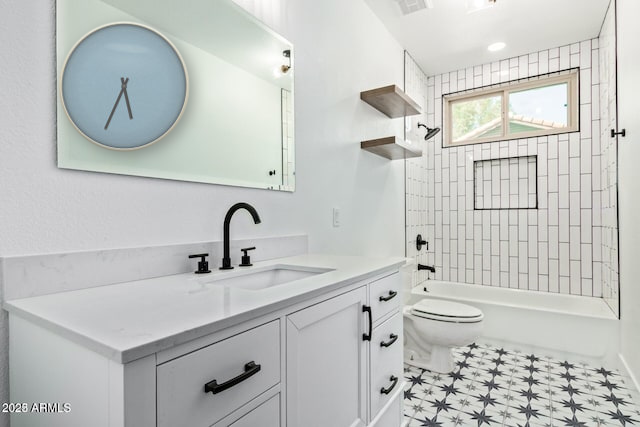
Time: {"hour": 5, "minute": 34}
